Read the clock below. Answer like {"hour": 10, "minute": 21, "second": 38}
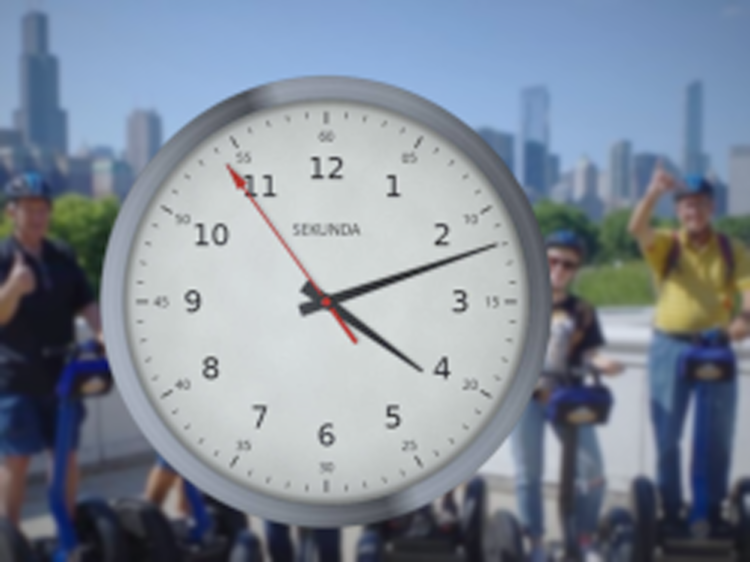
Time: {"hour": 4, "minute": 11, "second": 54}
